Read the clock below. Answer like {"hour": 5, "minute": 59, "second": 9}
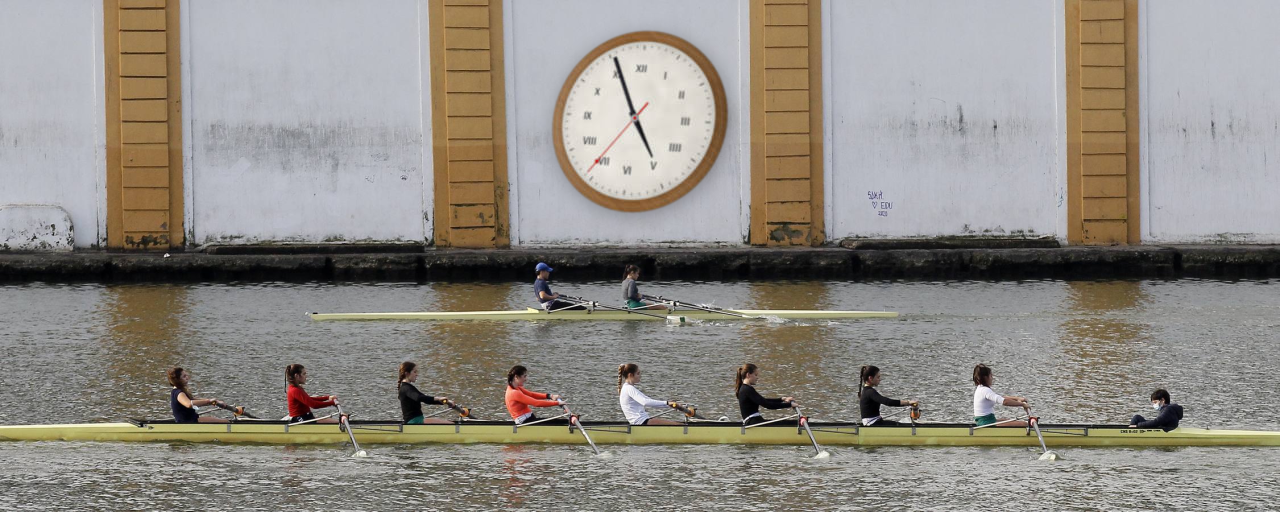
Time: {"hour": 4, "minute": 55, "second": 36}
